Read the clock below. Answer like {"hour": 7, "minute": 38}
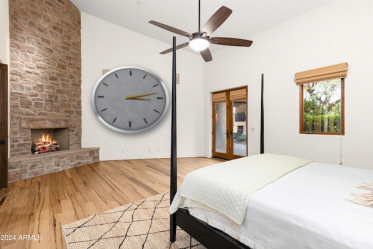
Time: {"hour": 3, "minute": 13}
